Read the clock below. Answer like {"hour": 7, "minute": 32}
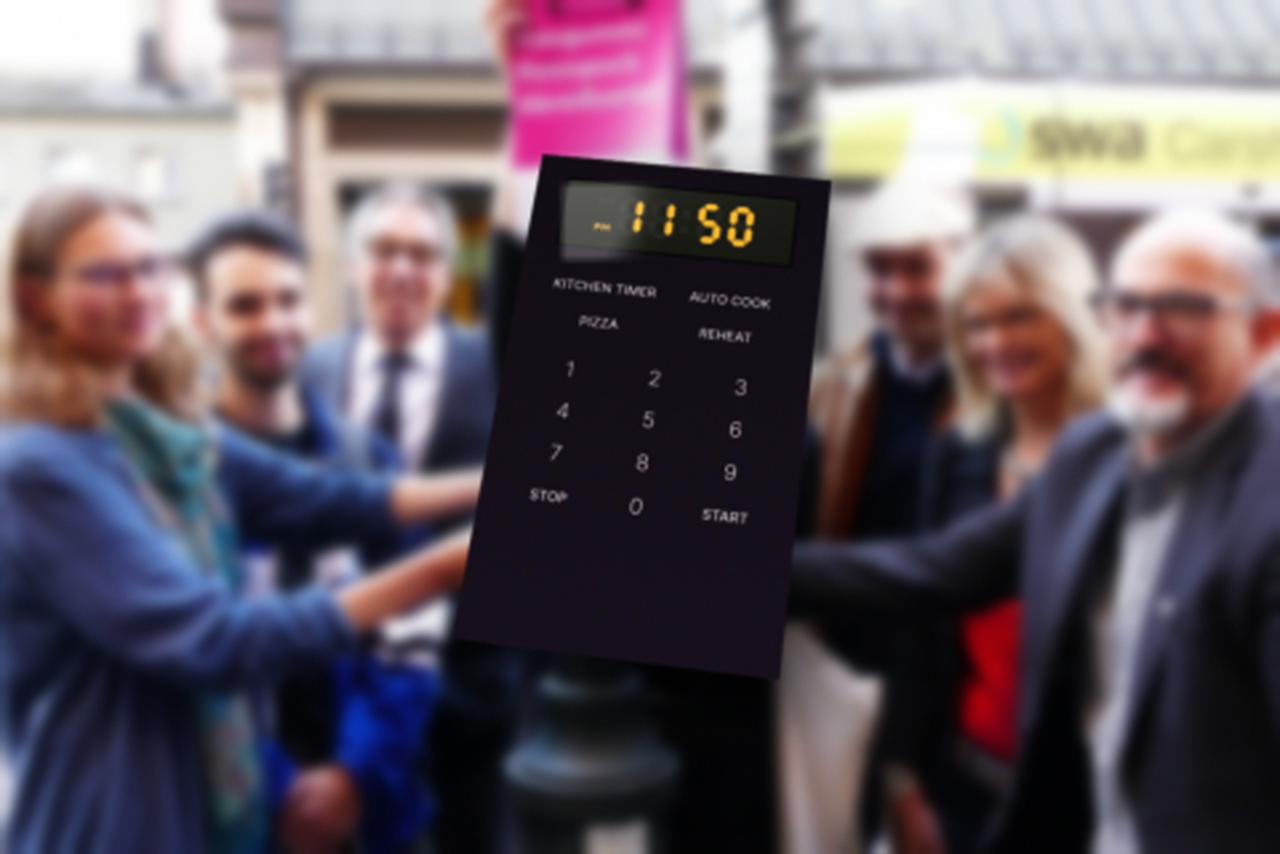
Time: {"hour": 11, "minute": 50}
